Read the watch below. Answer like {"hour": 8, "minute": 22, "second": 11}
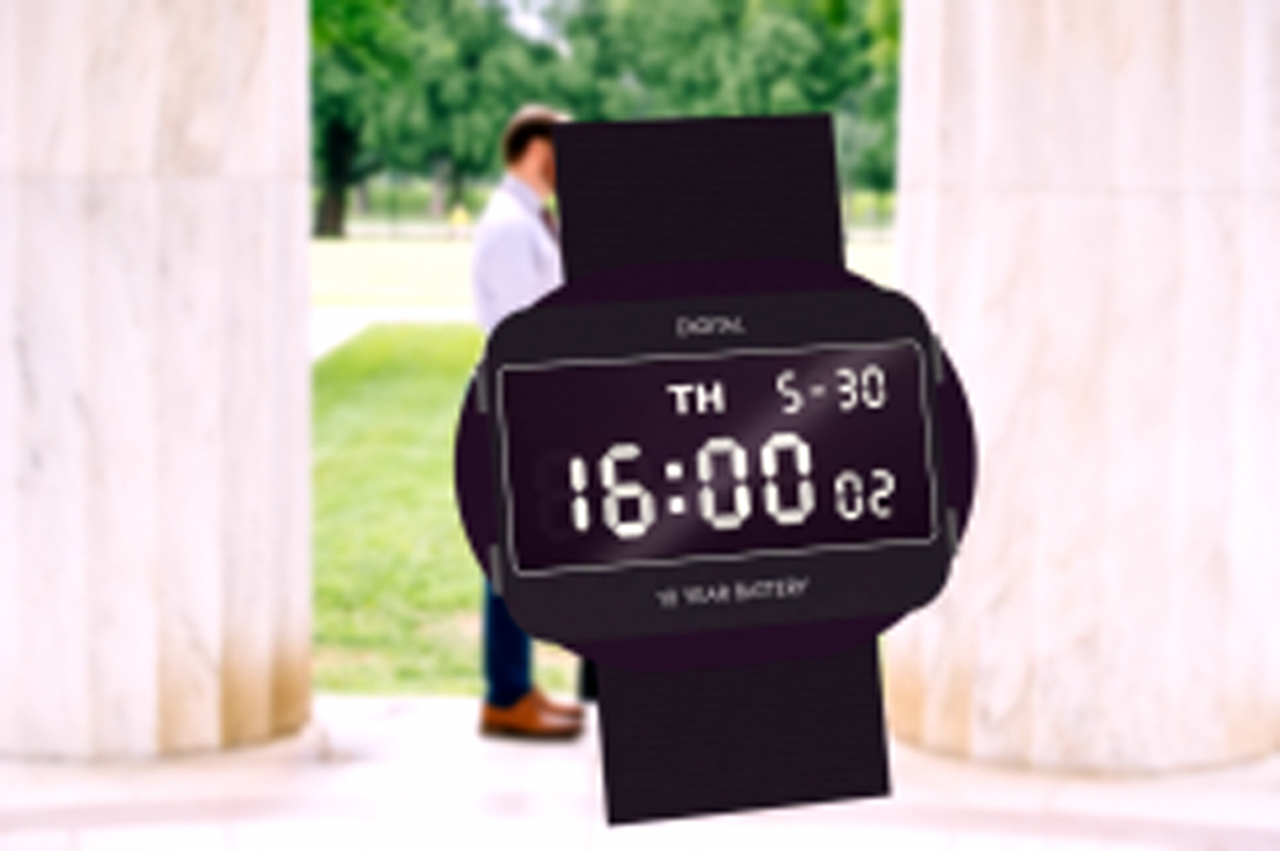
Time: {"hour": 16, "minute": 0, "second": 2}
